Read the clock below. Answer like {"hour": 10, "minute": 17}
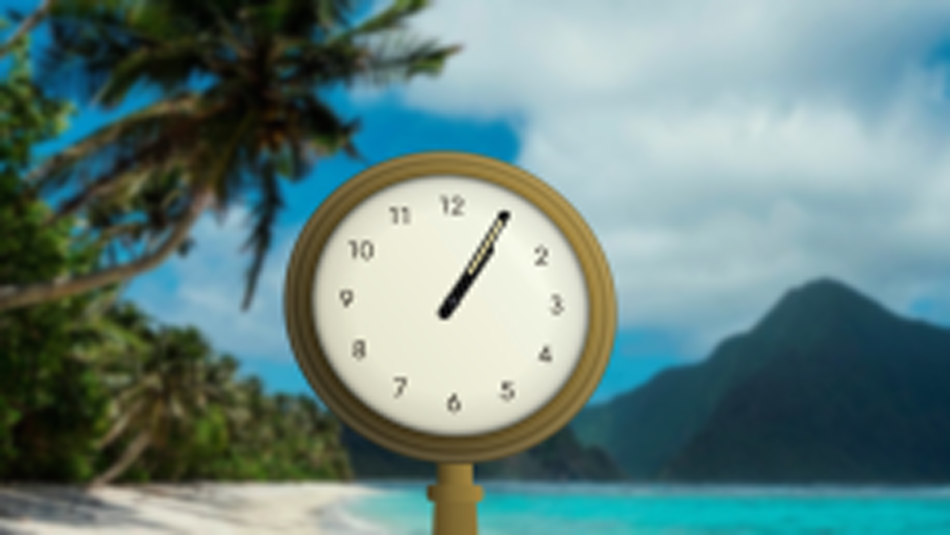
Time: {"hour": 1, "minute": 5}
